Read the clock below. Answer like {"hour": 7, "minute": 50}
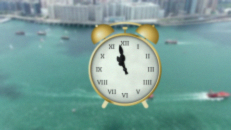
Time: {"hour": 10, "minute": 58}
